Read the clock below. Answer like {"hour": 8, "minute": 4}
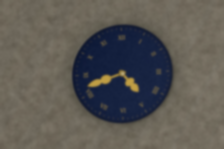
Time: {"hour": 4, "minute": 42}
